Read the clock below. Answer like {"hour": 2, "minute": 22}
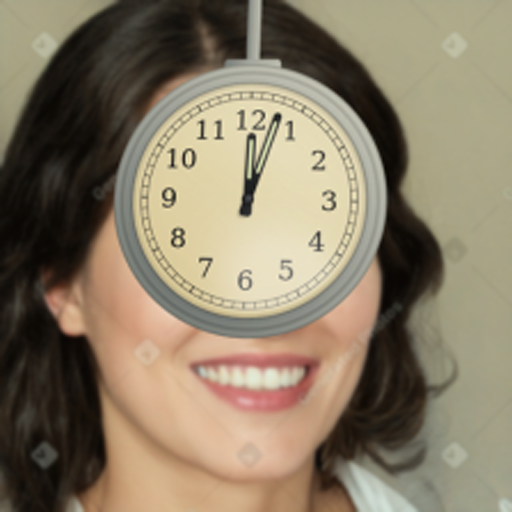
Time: {"hour": 12, "minute": 3}
